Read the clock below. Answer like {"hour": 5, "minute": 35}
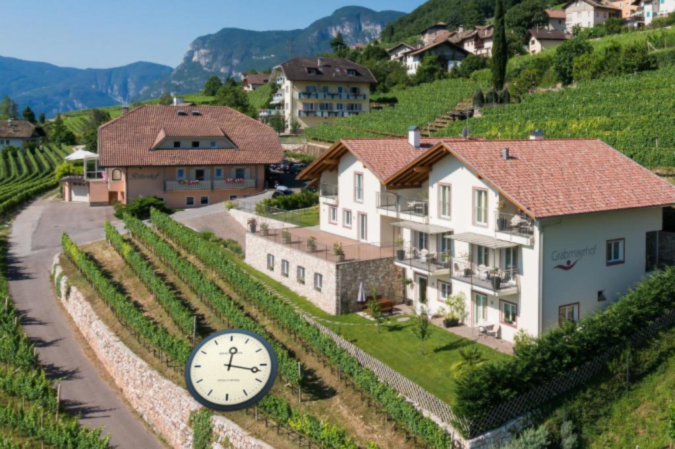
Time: {"hour": 12, "minute": 17}
